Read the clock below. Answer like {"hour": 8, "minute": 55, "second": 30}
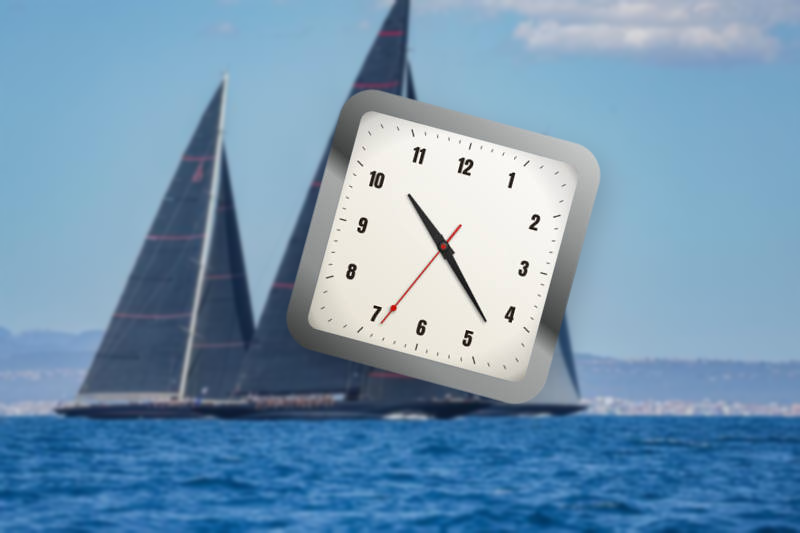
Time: {"hour": 10, "minute": 22, "second": 34}
